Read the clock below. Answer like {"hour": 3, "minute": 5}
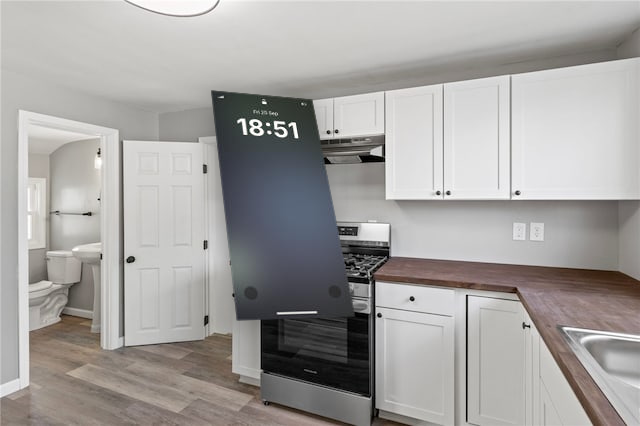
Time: {"hour": 18, "minute": 51}
